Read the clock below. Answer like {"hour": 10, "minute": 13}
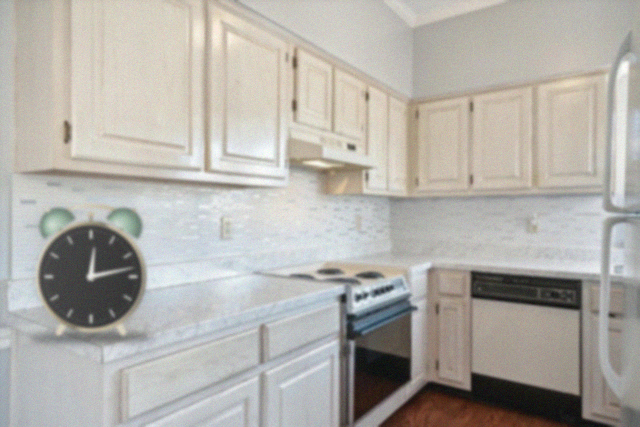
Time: {"hour": 12, "minute": 13}
